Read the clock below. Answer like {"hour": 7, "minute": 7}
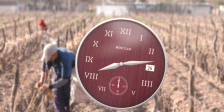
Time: {"hour": 8, "minute": 13}
